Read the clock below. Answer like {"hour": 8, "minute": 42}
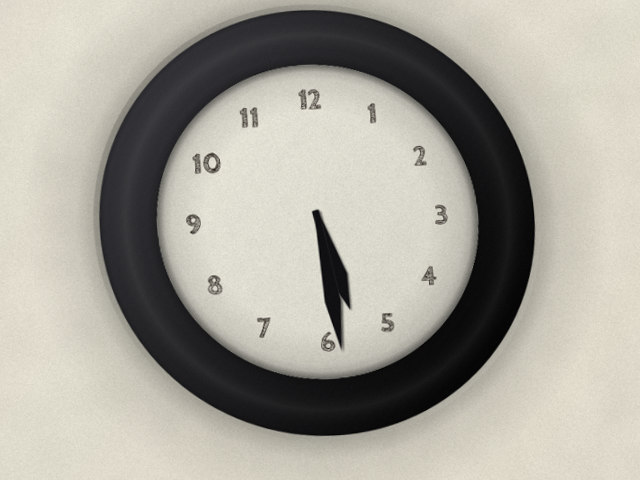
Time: {"hour": 5, "minute": 29}
